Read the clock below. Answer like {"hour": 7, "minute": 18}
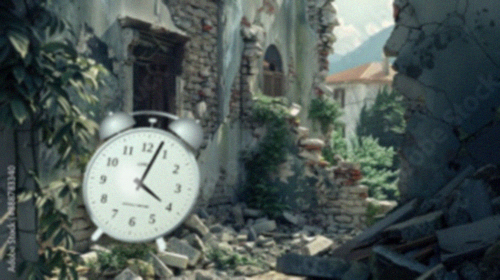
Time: {"hour": 4, "minute": 3}
